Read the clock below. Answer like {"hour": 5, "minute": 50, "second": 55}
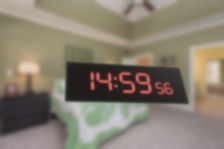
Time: {"hour": 14, "minute": 59, "second": 56}
